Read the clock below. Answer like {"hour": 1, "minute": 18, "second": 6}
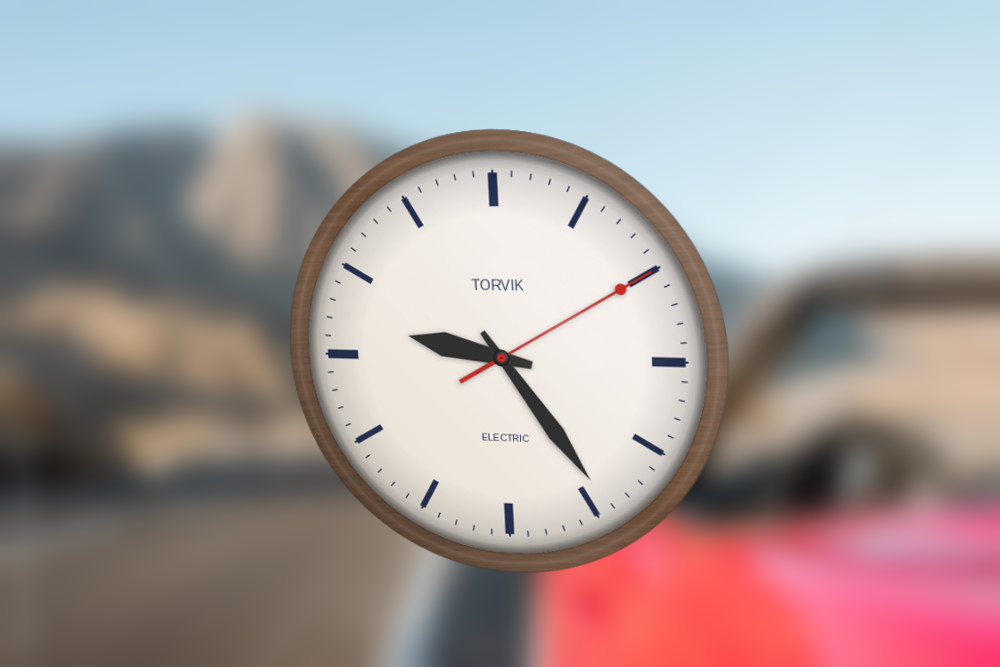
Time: {"hour": 9, "minute": 24, "second": 10}
